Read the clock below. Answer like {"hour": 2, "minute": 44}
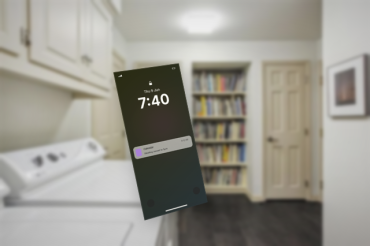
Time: {"hour": 7, "minute": 40}
